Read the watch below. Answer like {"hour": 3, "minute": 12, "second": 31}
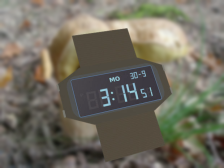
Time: {"hour": 3, "minute": 14, "second": 51}
